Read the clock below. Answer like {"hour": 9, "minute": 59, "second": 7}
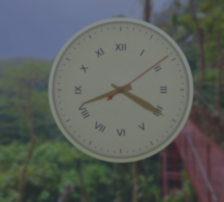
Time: {"hour": 8, "minute": 20, "second": 9}
